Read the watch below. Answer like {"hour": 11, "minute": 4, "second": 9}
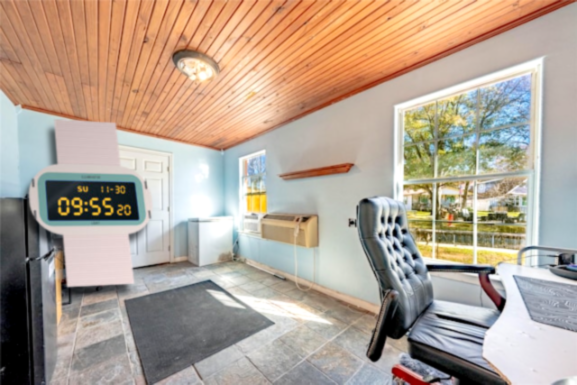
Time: {"hour": 9, "minute": 55, "second": 20}
